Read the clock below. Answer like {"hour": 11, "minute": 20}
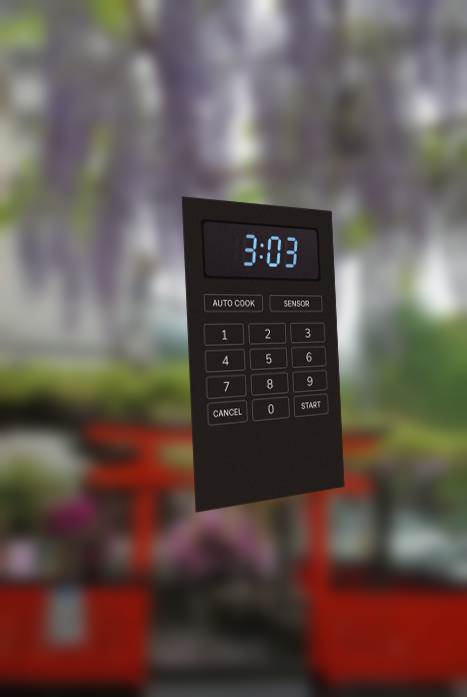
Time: {"hour": 3, "minute": 3}
